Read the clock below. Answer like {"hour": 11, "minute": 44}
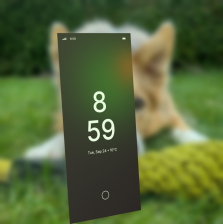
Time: {"hour": 8, "minute": 59}
